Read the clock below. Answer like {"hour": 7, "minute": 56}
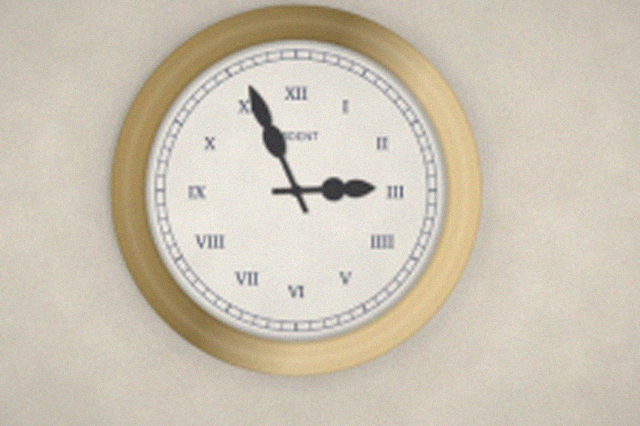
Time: {"hour": 2, "minute": 56}
